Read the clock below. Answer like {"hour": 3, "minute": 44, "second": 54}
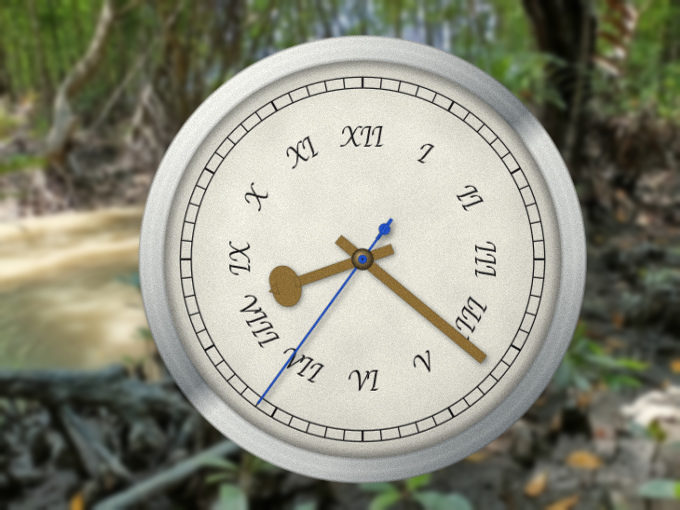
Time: {"hour": 8, "minute": 21, "second": 36}
